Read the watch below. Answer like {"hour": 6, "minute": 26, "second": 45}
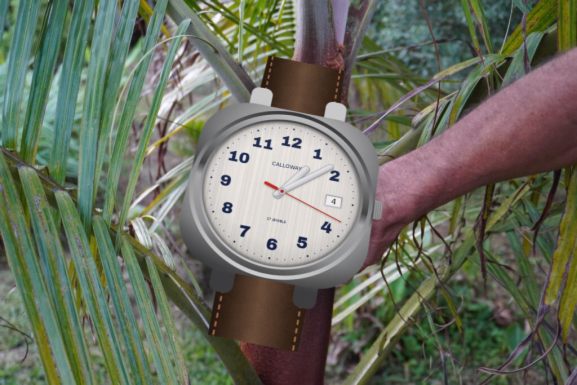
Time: {"hour": 1, "minute": 8, "second": 18}
